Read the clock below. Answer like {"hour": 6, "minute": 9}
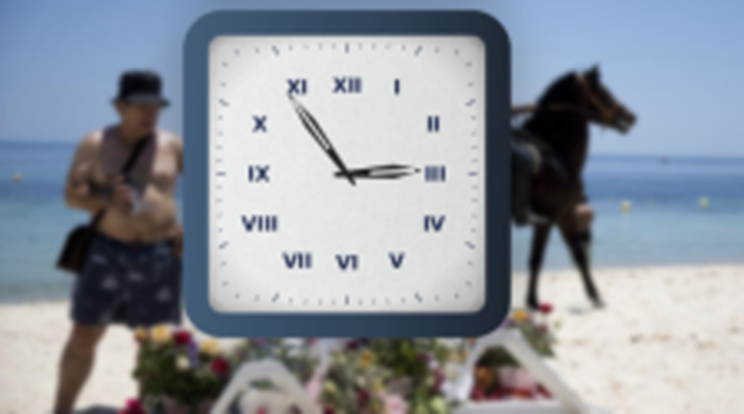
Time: {"hour": 2, "minute": 54}
